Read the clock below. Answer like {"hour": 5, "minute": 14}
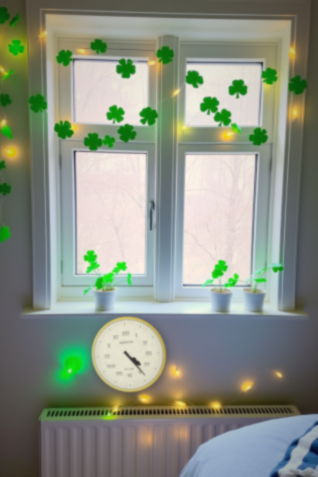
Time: {"hour": 4, "minute": 24}
